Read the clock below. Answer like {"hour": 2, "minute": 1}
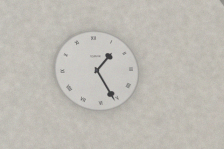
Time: {"hour": 1, "minute": 26}
